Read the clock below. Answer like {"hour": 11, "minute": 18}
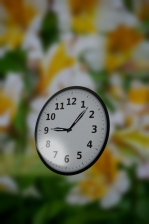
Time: {"hour": 9, "minute": 7}
